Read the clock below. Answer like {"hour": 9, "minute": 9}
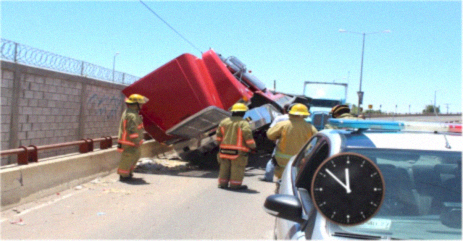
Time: {"hour": 11, "minute": 52}
